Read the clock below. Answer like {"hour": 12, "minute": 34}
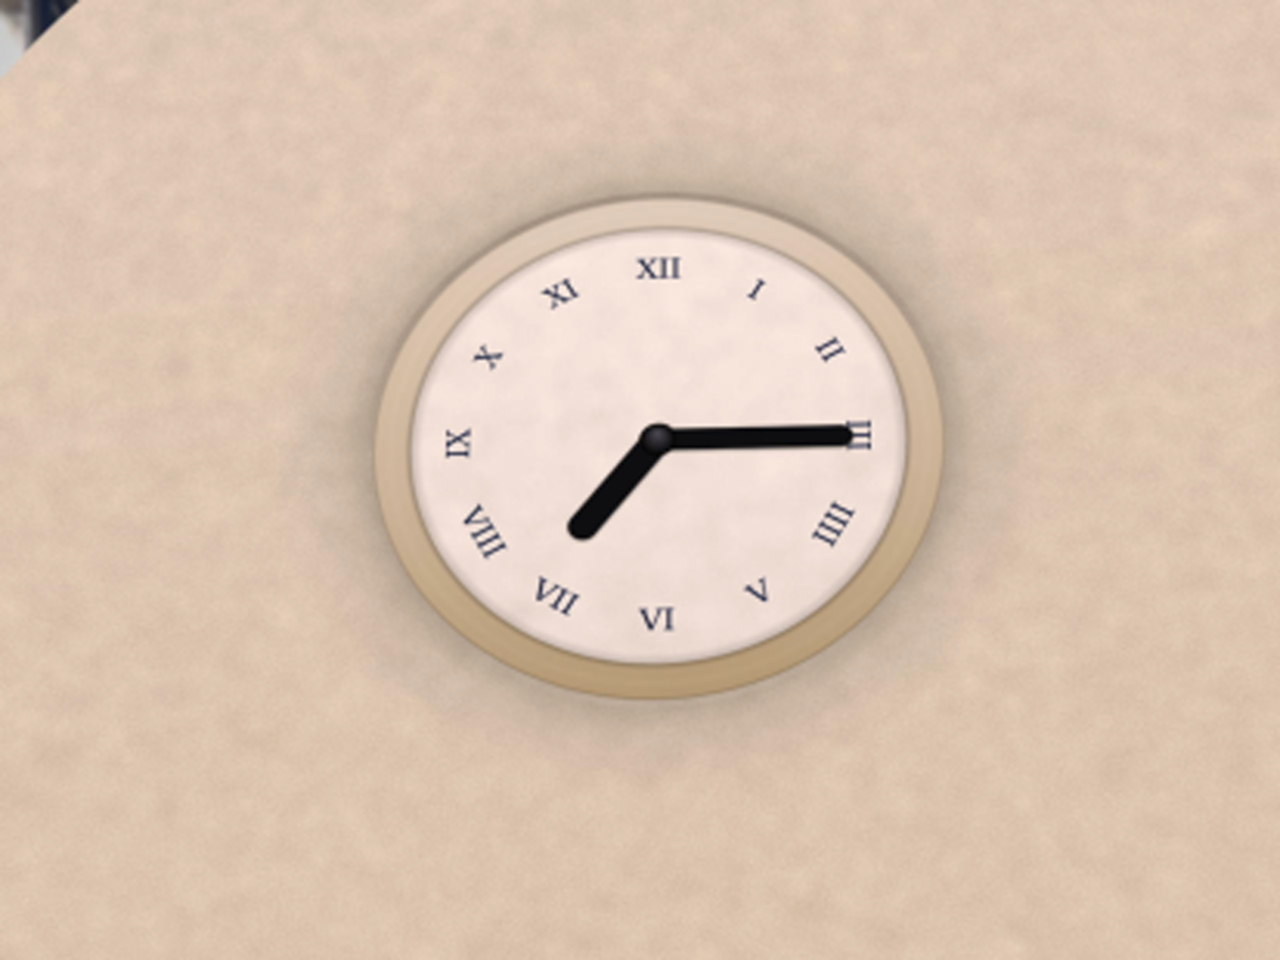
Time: {"hour": 7, "minute": 15}
